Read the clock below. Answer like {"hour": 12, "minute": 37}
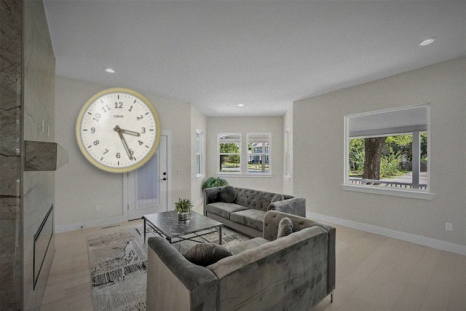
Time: {"hour": 3, "minute": 26}
